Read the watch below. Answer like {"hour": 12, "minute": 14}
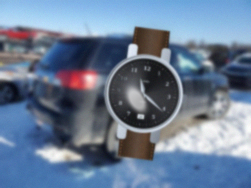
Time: {"hour": 11, "minute": 21}
